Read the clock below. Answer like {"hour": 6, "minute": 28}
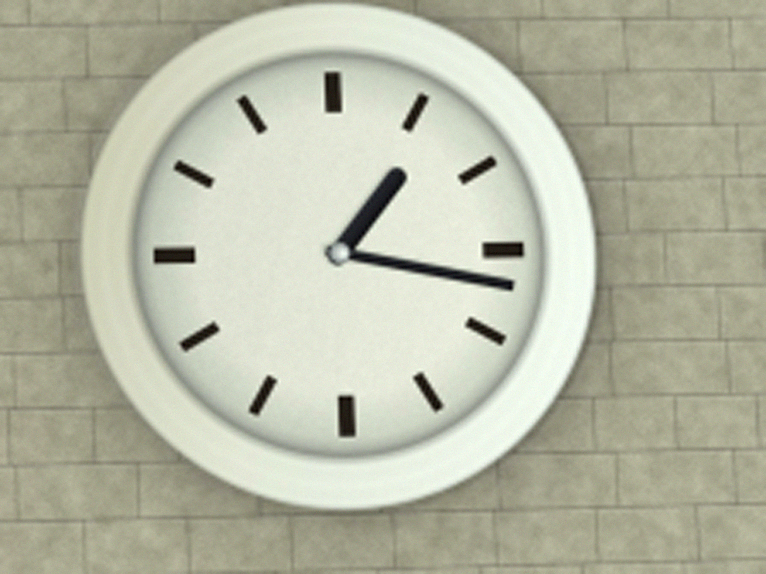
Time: {"hour": 1, "minute": 17}
